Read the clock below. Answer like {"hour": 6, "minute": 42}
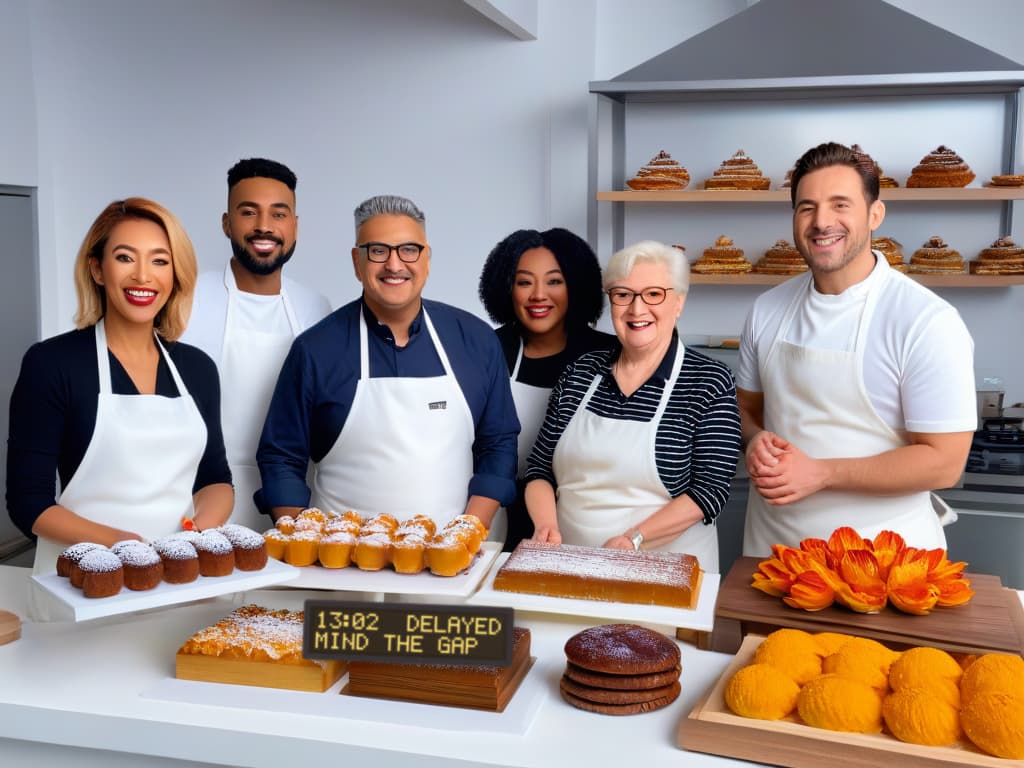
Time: {"hour": 13, "minute": 2}
